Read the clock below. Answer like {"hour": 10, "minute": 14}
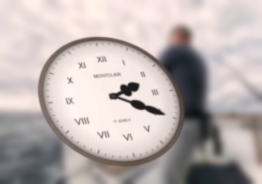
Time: {"hour": 2, "minute": 20}
